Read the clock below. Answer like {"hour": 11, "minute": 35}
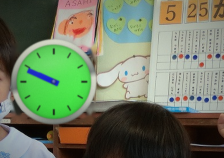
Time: {"hour": 9, "minute": 49}
